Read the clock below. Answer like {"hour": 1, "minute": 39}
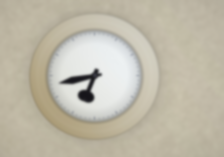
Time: {"hour": 6, "minute": 43}
